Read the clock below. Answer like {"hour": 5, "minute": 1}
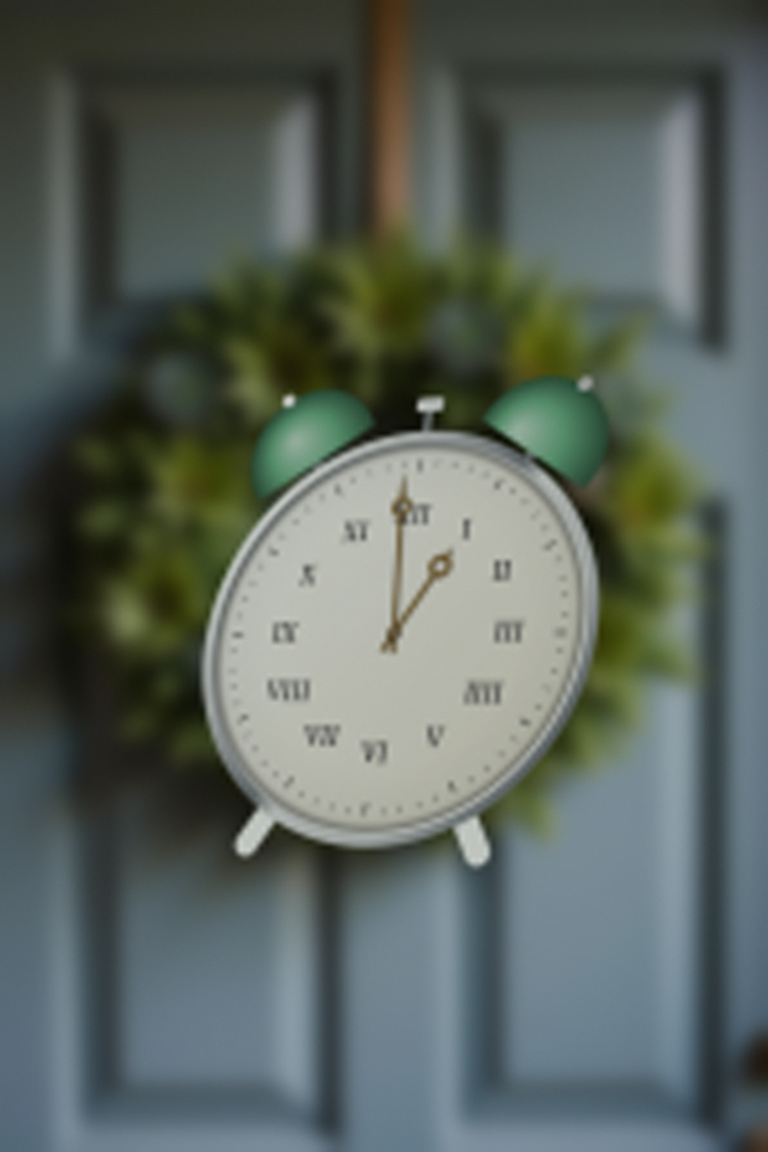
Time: {"hour": 12, "minute": 59}
